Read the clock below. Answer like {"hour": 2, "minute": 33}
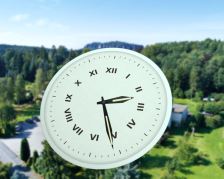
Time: {"hour": 2, "minute": 26}
